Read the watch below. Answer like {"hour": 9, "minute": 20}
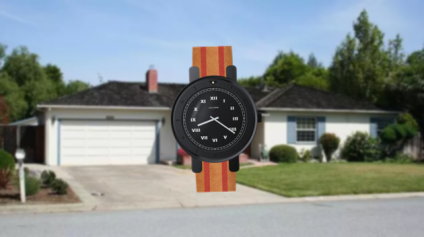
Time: {"hour": 8, "minute": 21}
